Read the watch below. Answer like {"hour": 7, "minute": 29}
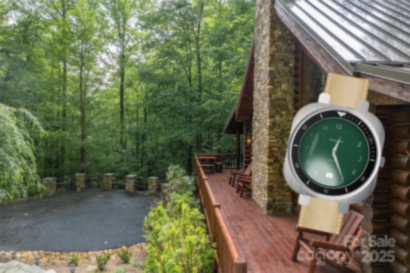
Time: {"hour": 12, "minute": 25}
